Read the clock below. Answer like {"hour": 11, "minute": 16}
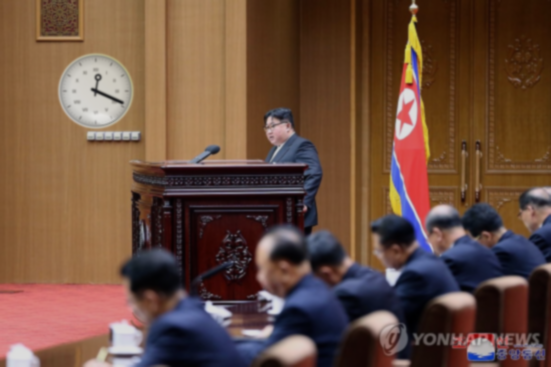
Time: {"hour": 12, "minute": 19}
